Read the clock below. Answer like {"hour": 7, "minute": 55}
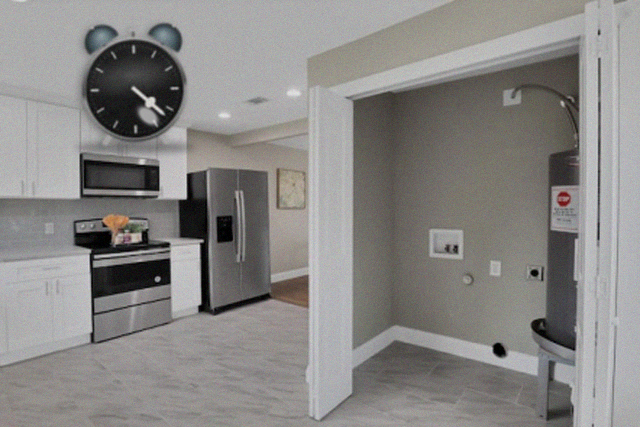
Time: {"hour": 4, "minute": 22}
